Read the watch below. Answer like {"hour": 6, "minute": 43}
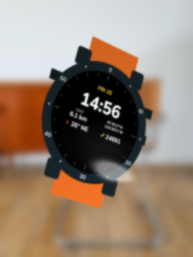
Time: {"hour": 14, "minute": 56}
